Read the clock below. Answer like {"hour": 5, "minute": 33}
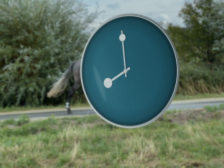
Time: {"hour": 7, "minute": 59}
